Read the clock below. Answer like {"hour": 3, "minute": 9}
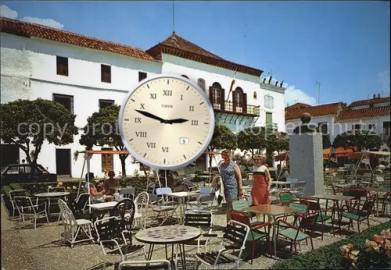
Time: {"hour": 2, "minute": 48}
